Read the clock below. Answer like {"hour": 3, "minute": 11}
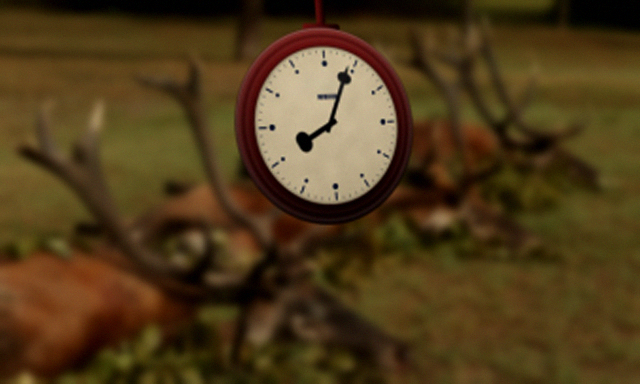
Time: {"hour": 8, "minute": 4}
